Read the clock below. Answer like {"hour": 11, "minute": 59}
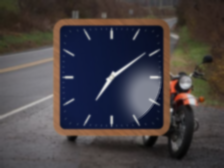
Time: {"hour": 7, "minute": 9}
